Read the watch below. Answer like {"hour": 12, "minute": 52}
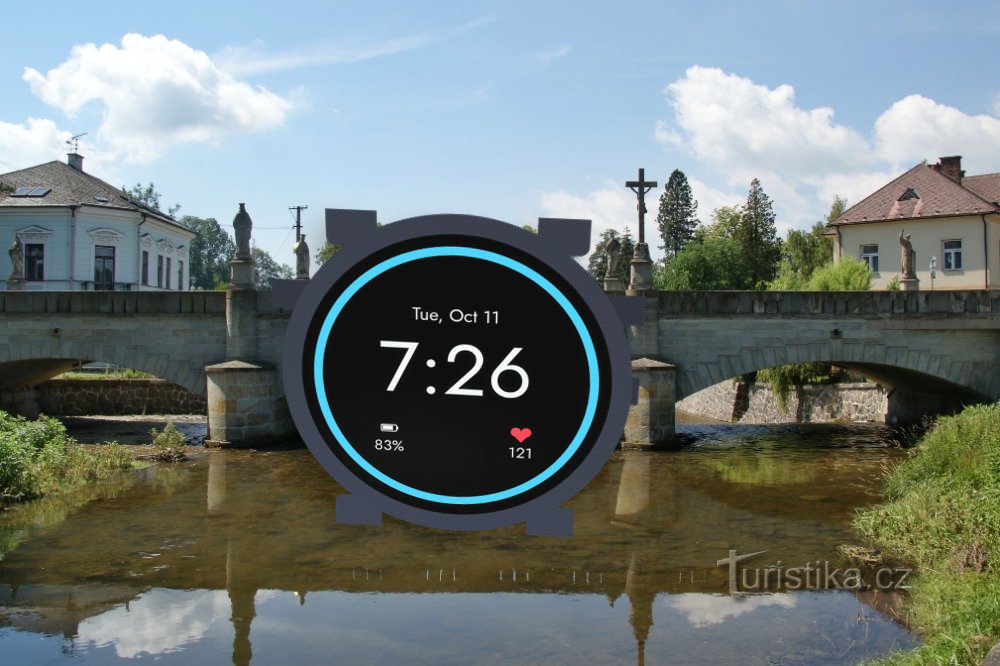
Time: {"hour": 7, "minute": 26}
